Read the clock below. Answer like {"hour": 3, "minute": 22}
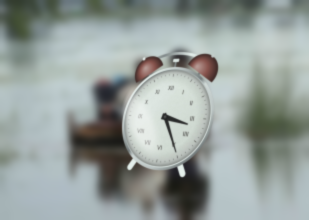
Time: {"hour": 3, "minute": 25}
